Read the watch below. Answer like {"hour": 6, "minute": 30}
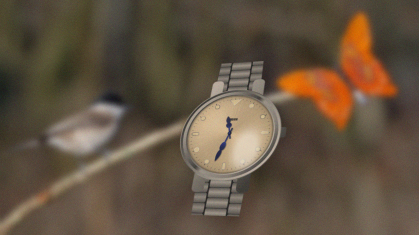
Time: {"hour": 11, "minute": 33}
